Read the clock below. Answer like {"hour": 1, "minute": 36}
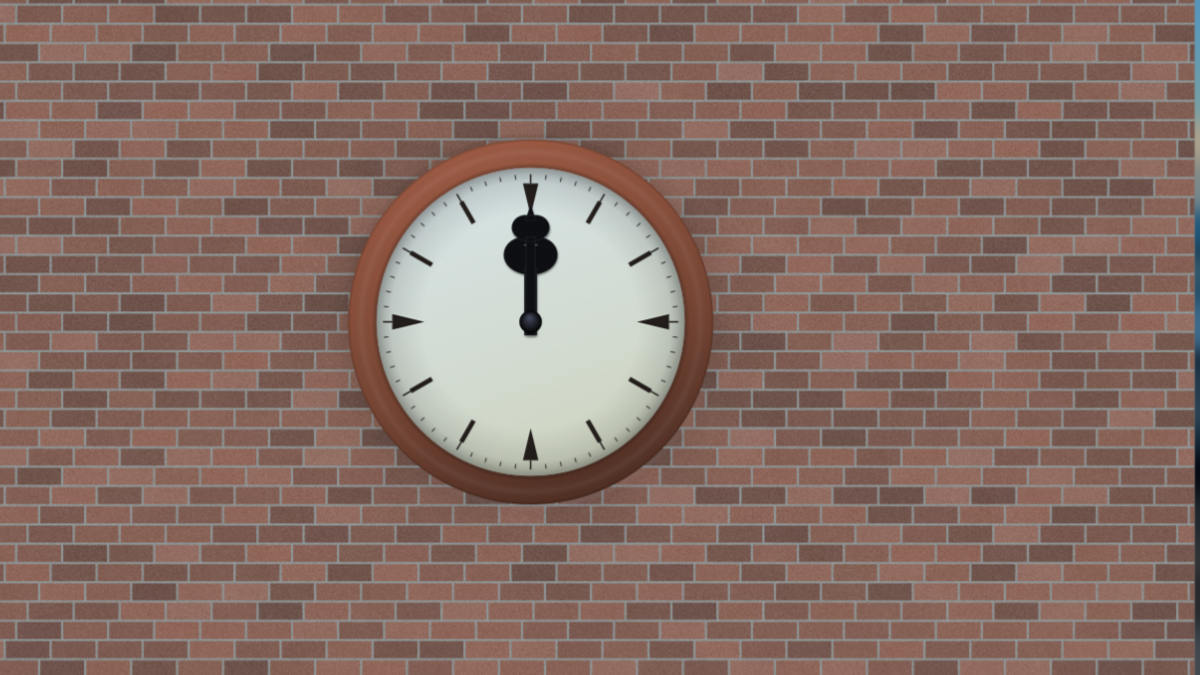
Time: {"hour": 12, "minute": 0}
